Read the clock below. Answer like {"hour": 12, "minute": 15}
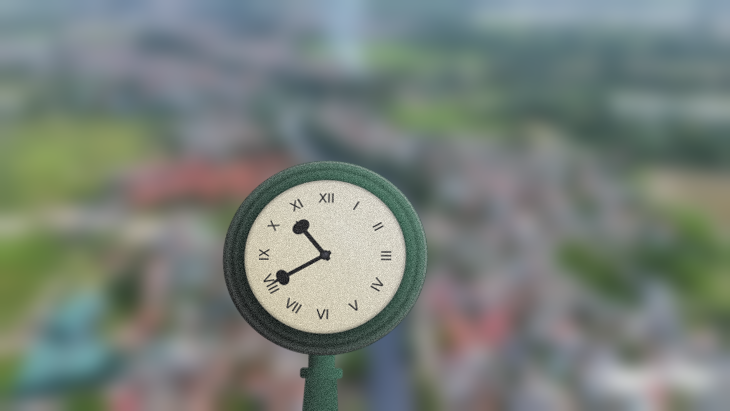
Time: {"hour": 10, "minute": 40}
